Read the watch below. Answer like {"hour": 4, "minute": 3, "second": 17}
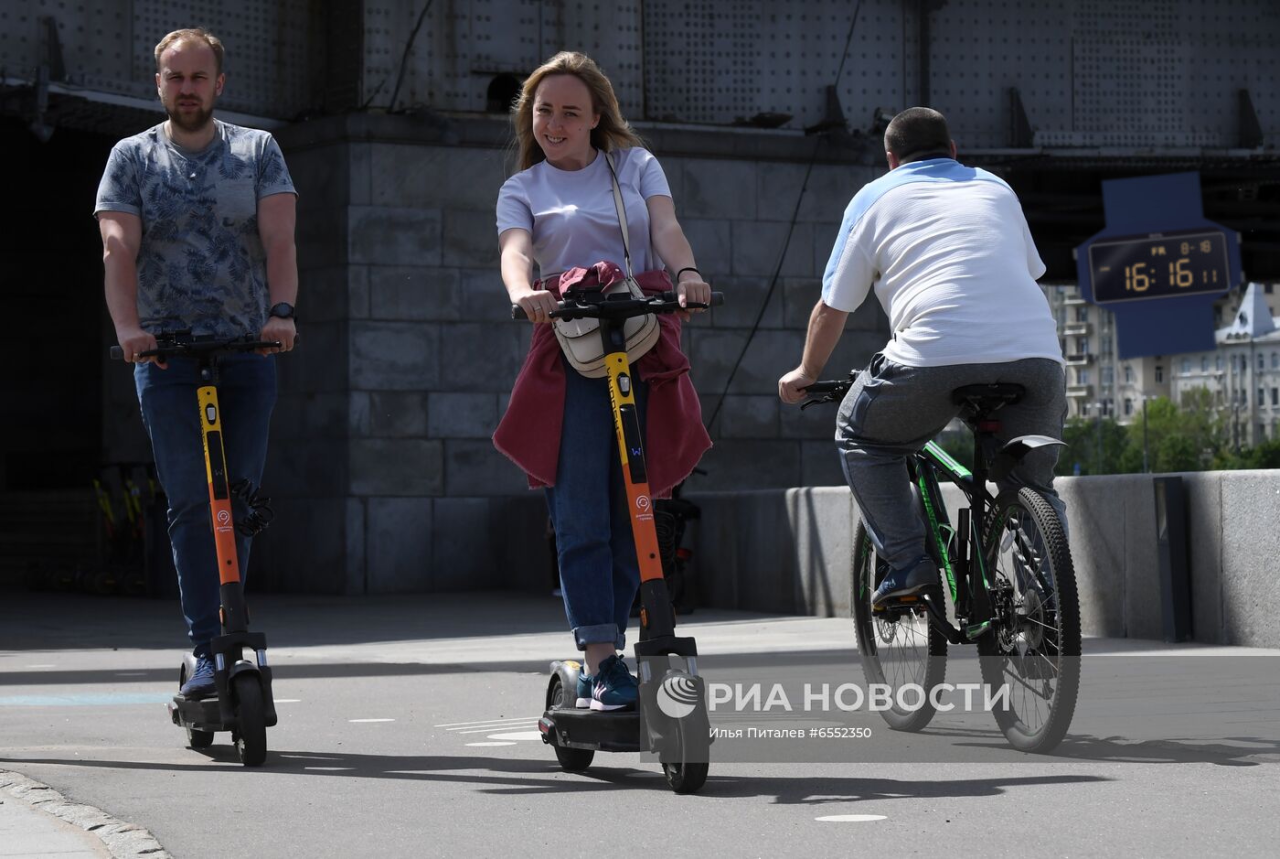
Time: {"hour": 16, "minute": 16, "second": 11}
